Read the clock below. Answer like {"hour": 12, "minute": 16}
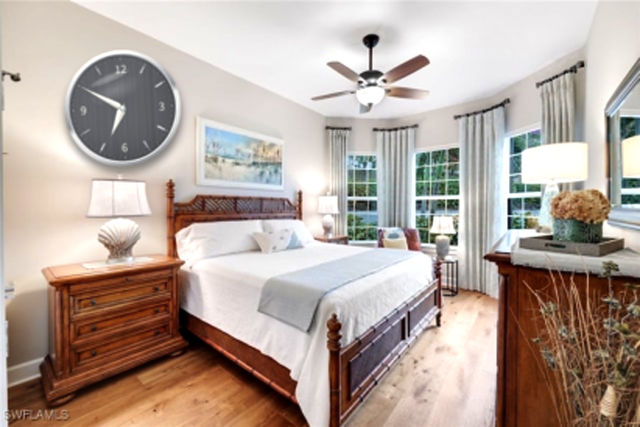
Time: {"hour": 6, "minute": 50}
